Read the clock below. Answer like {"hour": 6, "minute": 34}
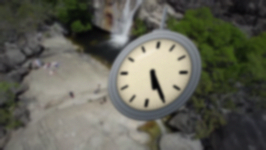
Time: {"hour": 5, "minute": 25}
